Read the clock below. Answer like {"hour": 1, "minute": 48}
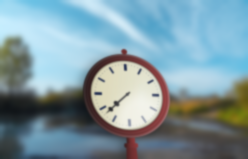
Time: {"hour": 7, "minute": 38}
